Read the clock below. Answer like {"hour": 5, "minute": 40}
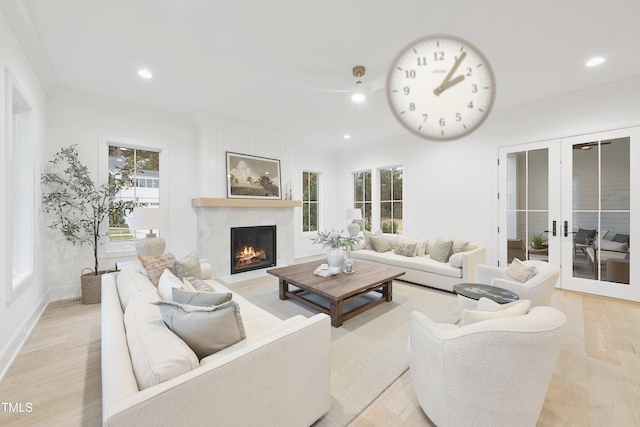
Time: {"hour": 2, "minute": 6}
